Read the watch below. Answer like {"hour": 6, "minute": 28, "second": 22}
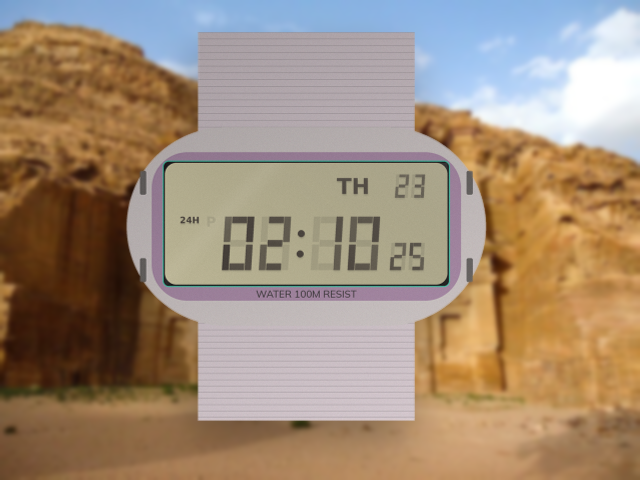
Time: {"hour": 2, "minute": 10, "second": 25}
